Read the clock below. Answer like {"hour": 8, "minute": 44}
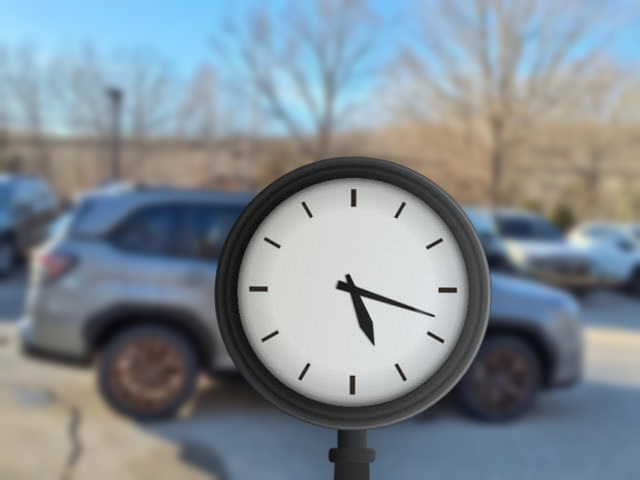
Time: {"hour": 5, "minute": 18}
